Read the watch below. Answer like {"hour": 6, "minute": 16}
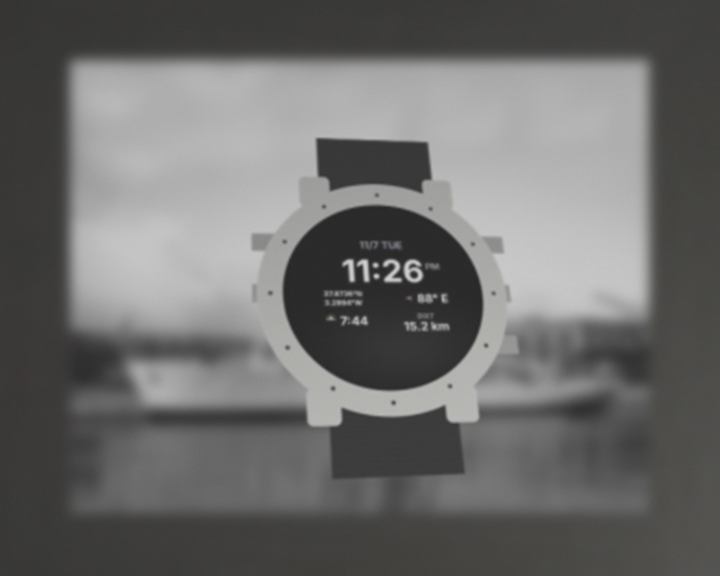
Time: {"hour": 11, "minute": 26}
